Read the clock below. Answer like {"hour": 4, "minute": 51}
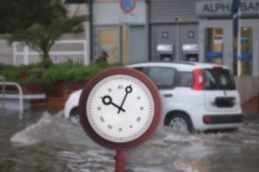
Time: {"hour": 10, "minute": 4}
